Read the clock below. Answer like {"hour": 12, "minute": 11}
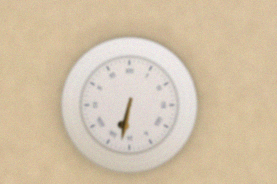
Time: {"hour": 6, "minute": 32}
